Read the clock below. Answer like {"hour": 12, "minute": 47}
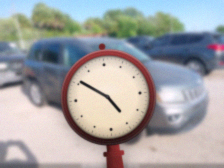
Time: {"hour": 4, "minute": 51}
